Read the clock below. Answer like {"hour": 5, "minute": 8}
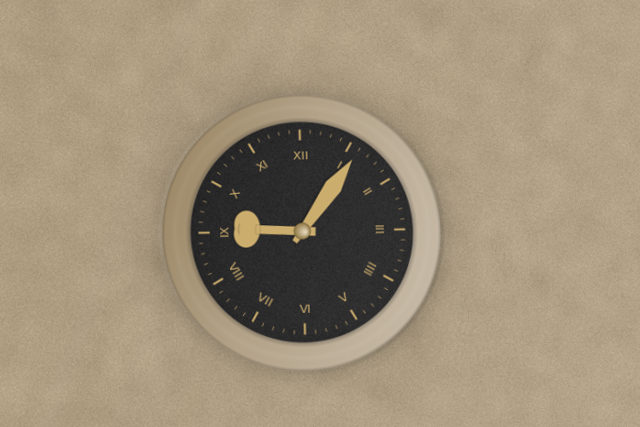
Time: {"hour": 9, "minute": 6}
